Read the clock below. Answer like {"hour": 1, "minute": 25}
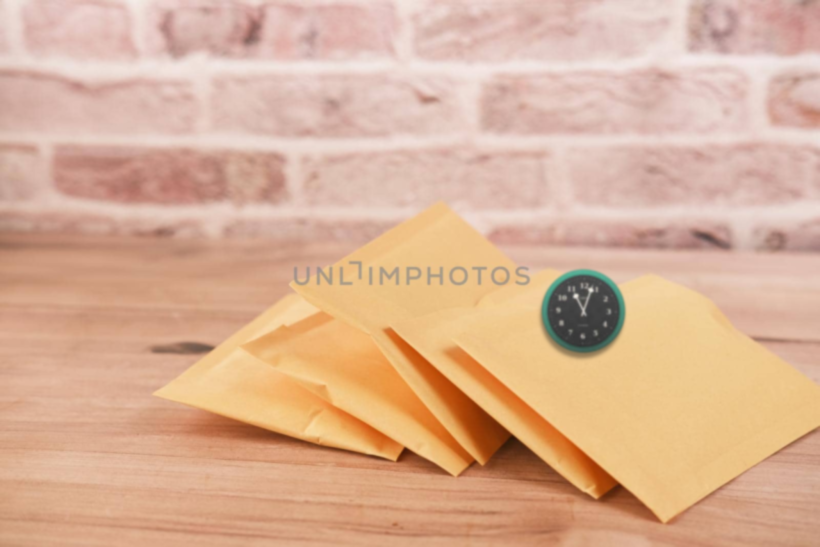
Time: {"hour": 11, "minute": 3}
